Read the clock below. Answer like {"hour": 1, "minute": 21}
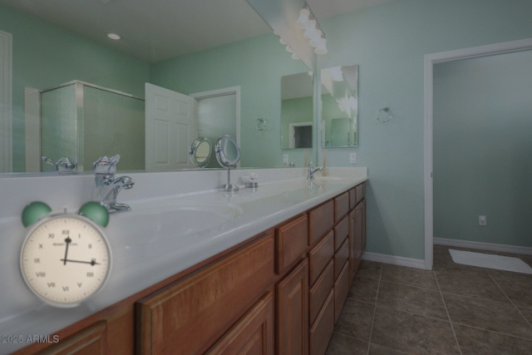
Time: {"hour": 12, "minute": 16}
